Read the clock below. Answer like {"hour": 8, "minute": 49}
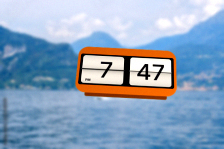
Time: {"hour": 7, "minute": 47}
